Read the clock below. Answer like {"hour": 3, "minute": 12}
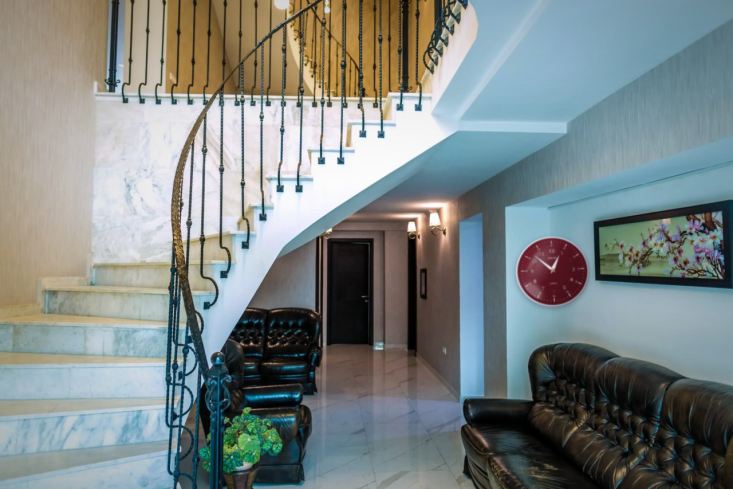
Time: {"hour": 12, "minute": 52}
